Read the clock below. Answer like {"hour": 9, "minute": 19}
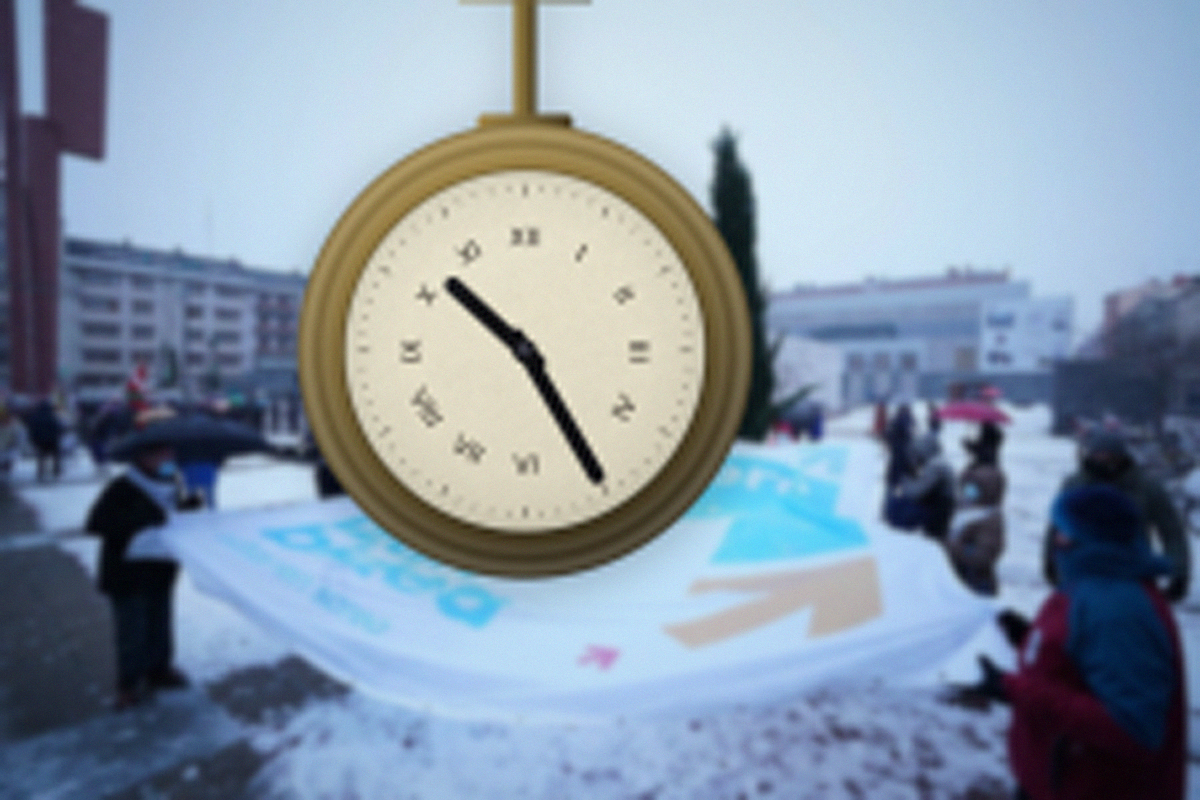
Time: {"hour": 10, "minute": 25}
